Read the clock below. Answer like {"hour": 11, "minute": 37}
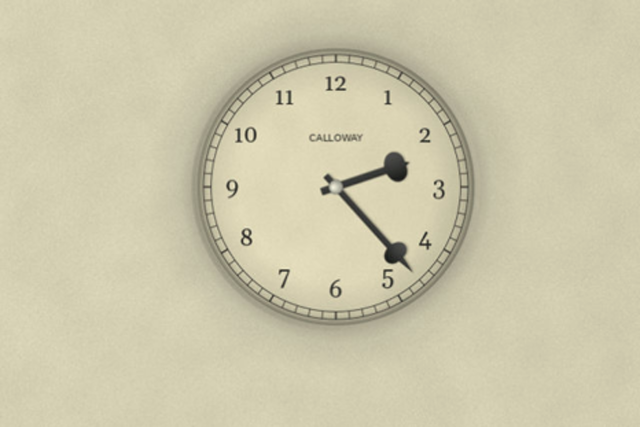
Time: {"hour": 2, "minute": 23}
